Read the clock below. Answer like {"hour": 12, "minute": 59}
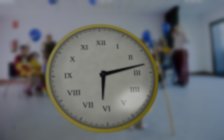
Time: {"hour": 6, "minute": 13}
